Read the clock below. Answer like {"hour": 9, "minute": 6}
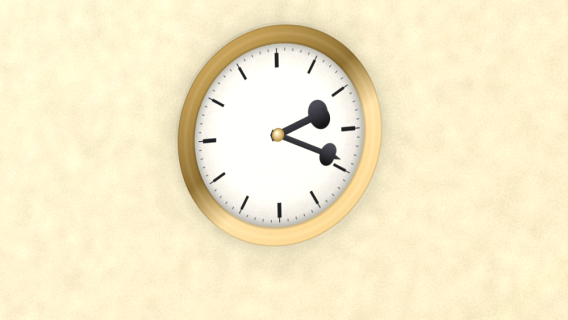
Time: {"hour": 2, "minute": 19}
